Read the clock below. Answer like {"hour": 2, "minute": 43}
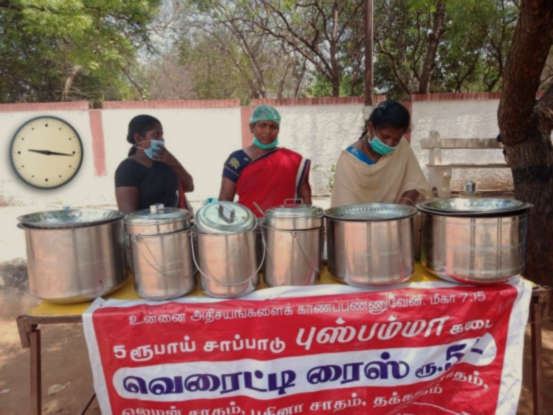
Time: {"hour": 9, "minute": 16}
